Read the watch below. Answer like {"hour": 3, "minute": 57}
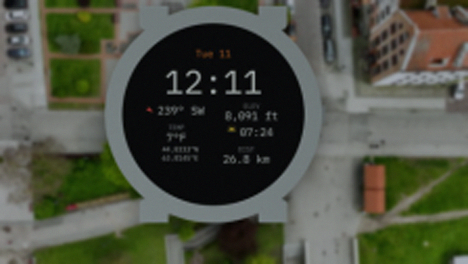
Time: {"hour": 12, "minute": 11}
